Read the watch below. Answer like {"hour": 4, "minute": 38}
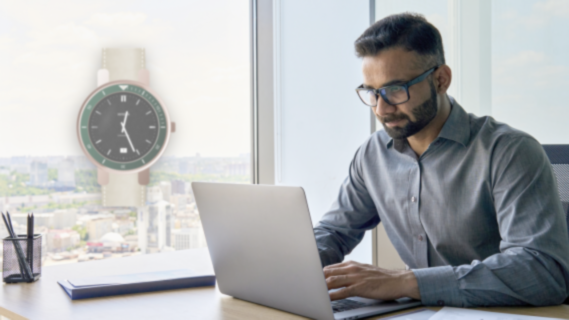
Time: {"hour": 12, "minute": 26}
